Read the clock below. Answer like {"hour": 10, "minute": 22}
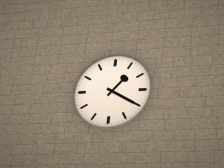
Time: {"hour": 1, "minute": 20}
